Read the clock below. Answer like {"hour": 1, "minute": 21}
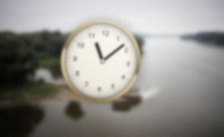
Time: {"hour": 11, "minute": 8}
